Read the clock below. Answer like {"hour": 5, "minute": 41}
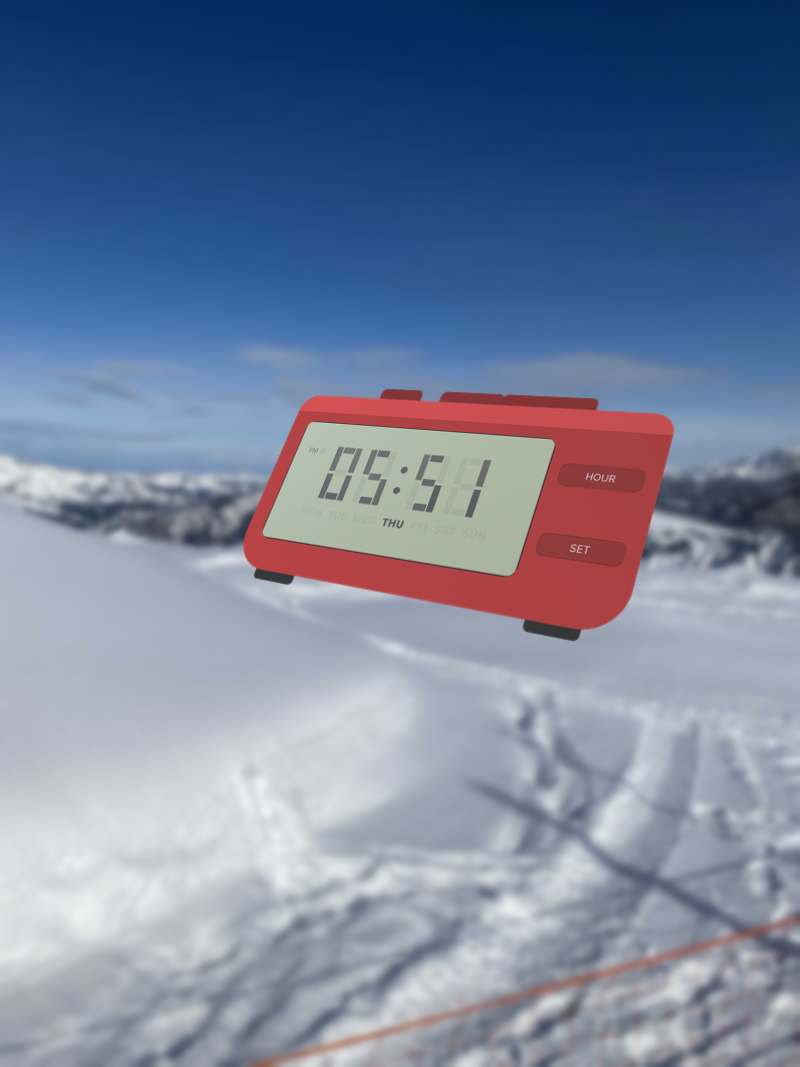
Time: {"hour": 5, "minute": 51}
